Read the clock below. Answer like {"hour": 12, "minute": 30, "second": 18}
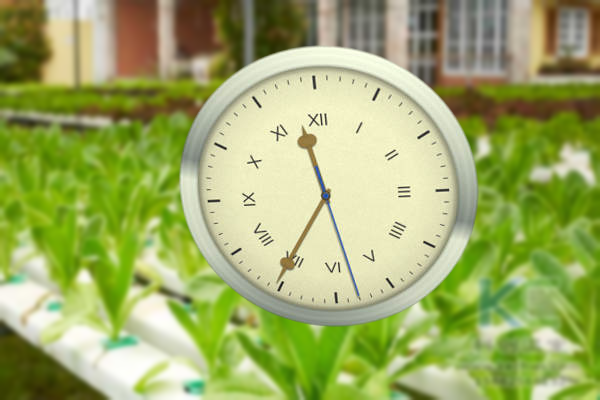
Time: {"hour": 11, "minute": 35, "second": 28}
